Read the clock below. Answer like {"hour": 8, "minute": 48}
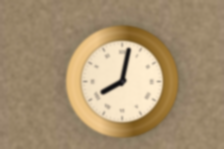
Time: {"hour": 8, "minute": 2}
